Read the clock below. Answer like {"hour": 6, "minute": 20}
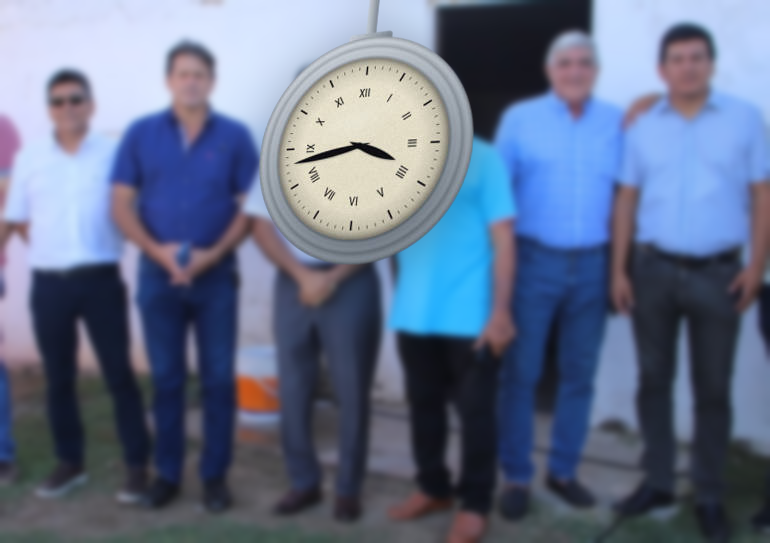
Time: {"hour": 3, "minute": 43}
